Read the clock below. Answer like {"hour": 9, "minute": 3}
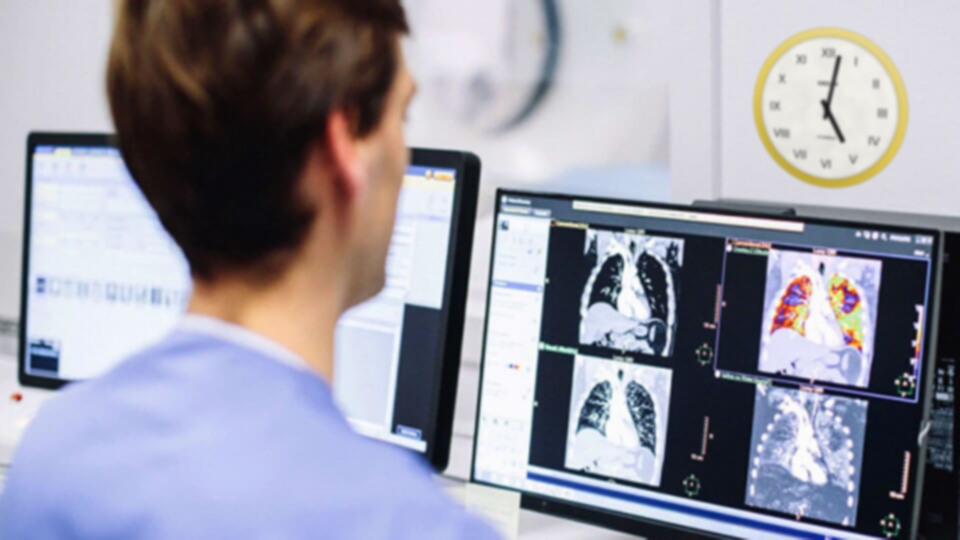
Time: {"hour": 5, "minute": 2}
